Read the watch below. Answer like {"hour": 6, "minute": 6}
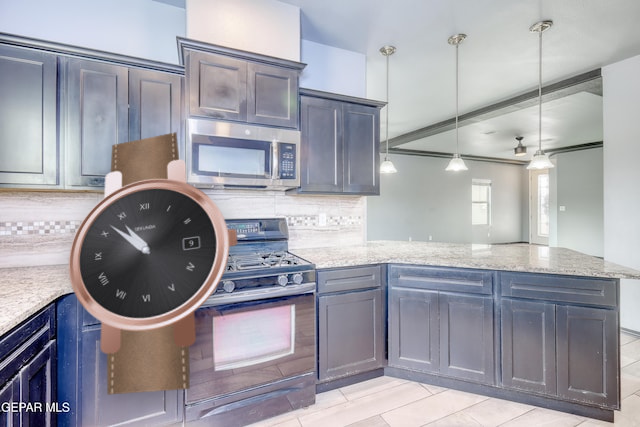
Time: {"hour": 10, "minute": 52}
